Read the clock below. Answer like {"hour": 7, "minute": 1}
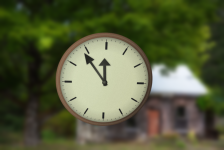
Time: {"hour": 11, "minute": 54}
